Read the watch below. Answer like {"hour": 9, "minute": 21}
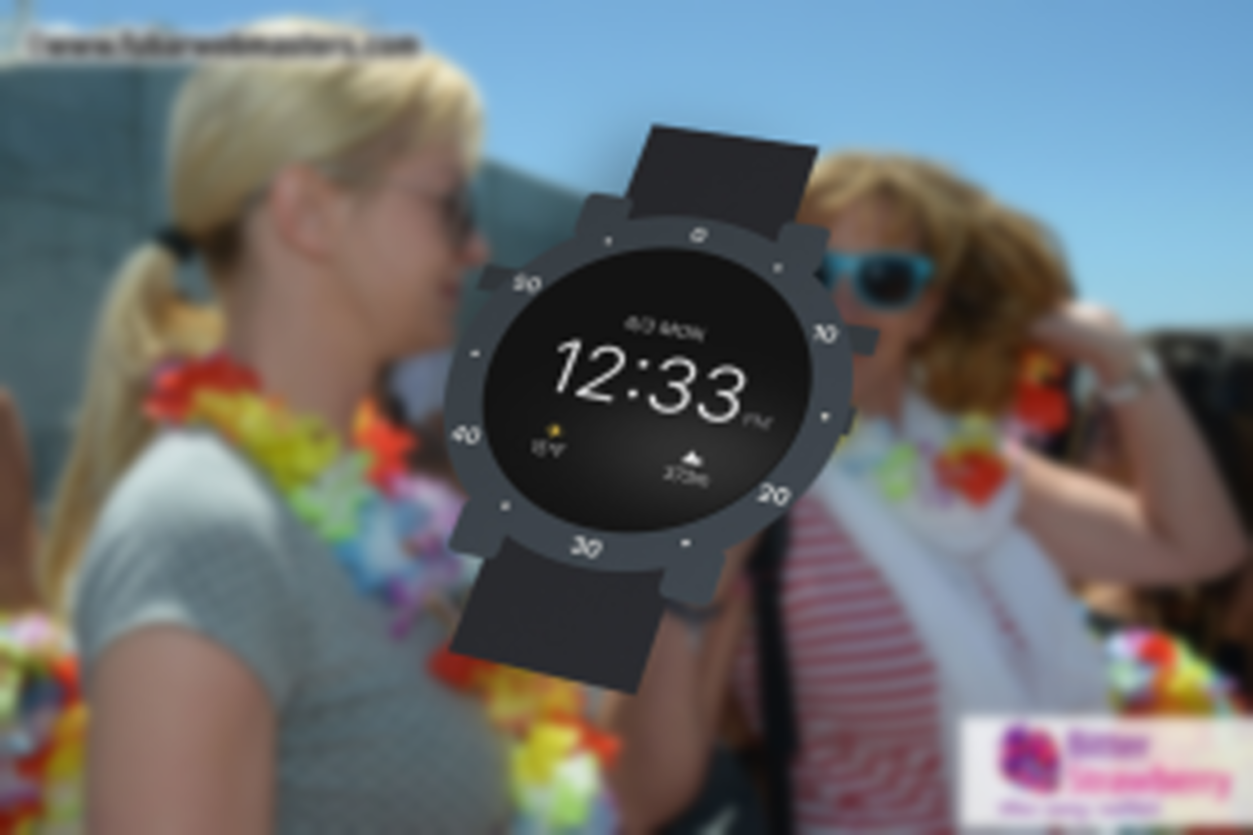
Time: {"hour": 12, "minute": 33}
